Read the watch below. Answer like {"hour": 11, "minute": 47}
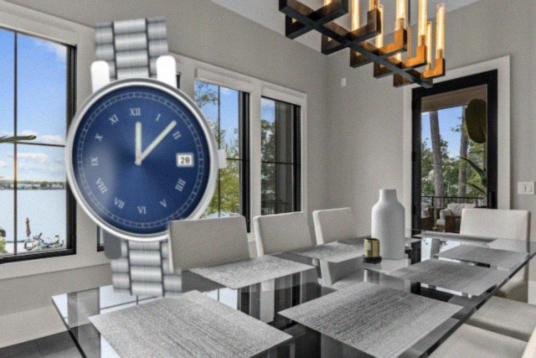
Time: {"hour": 12, "minute": 8}
